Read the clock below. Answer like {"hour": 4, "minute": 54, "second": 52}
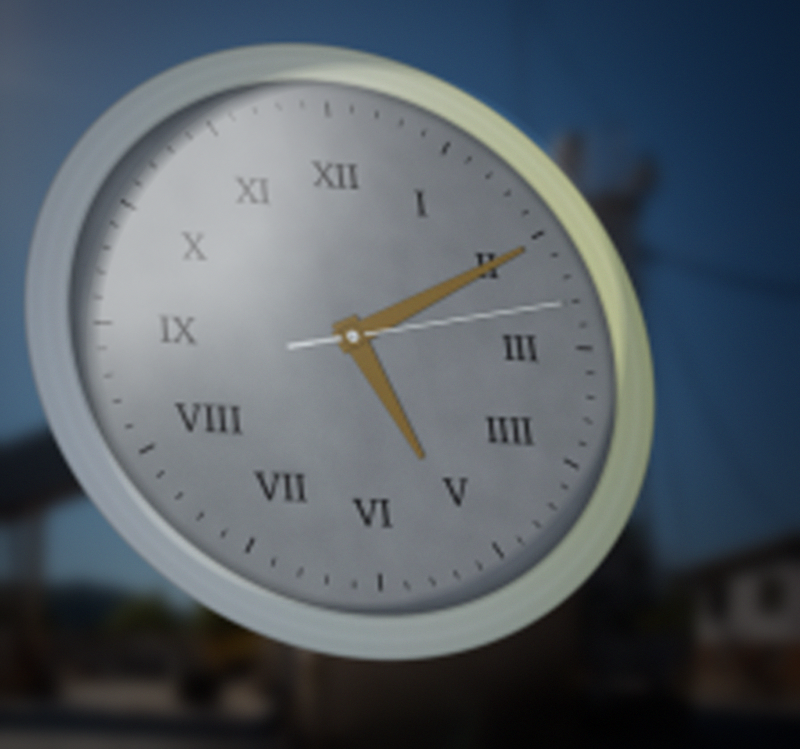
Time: {"hour": 5, "minute": 10, "second": 13}
